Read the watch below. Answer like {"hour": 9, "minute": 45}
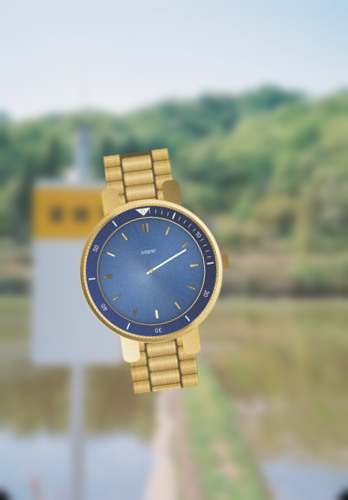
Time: {"hour": 2, "minute": 11}
